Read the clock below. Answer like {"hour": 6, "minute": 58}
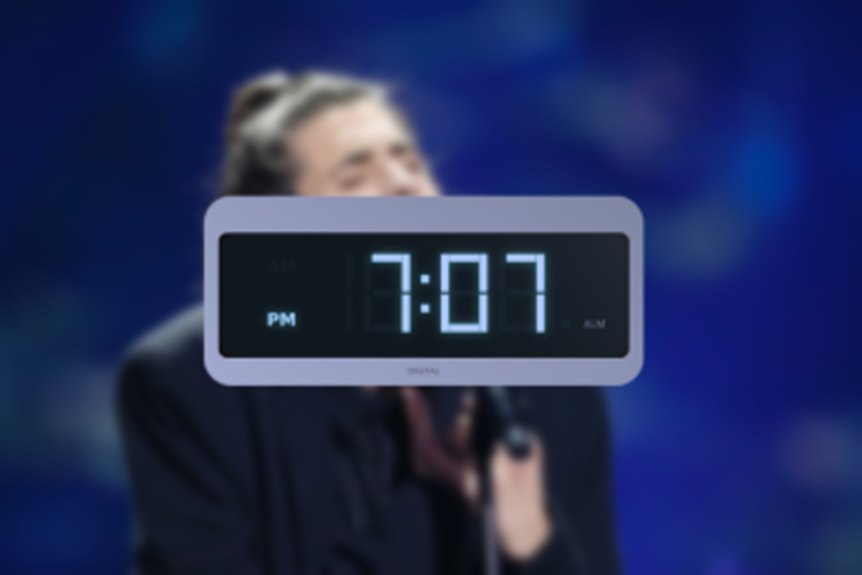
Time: {"hour": 7, "minute": 7}
